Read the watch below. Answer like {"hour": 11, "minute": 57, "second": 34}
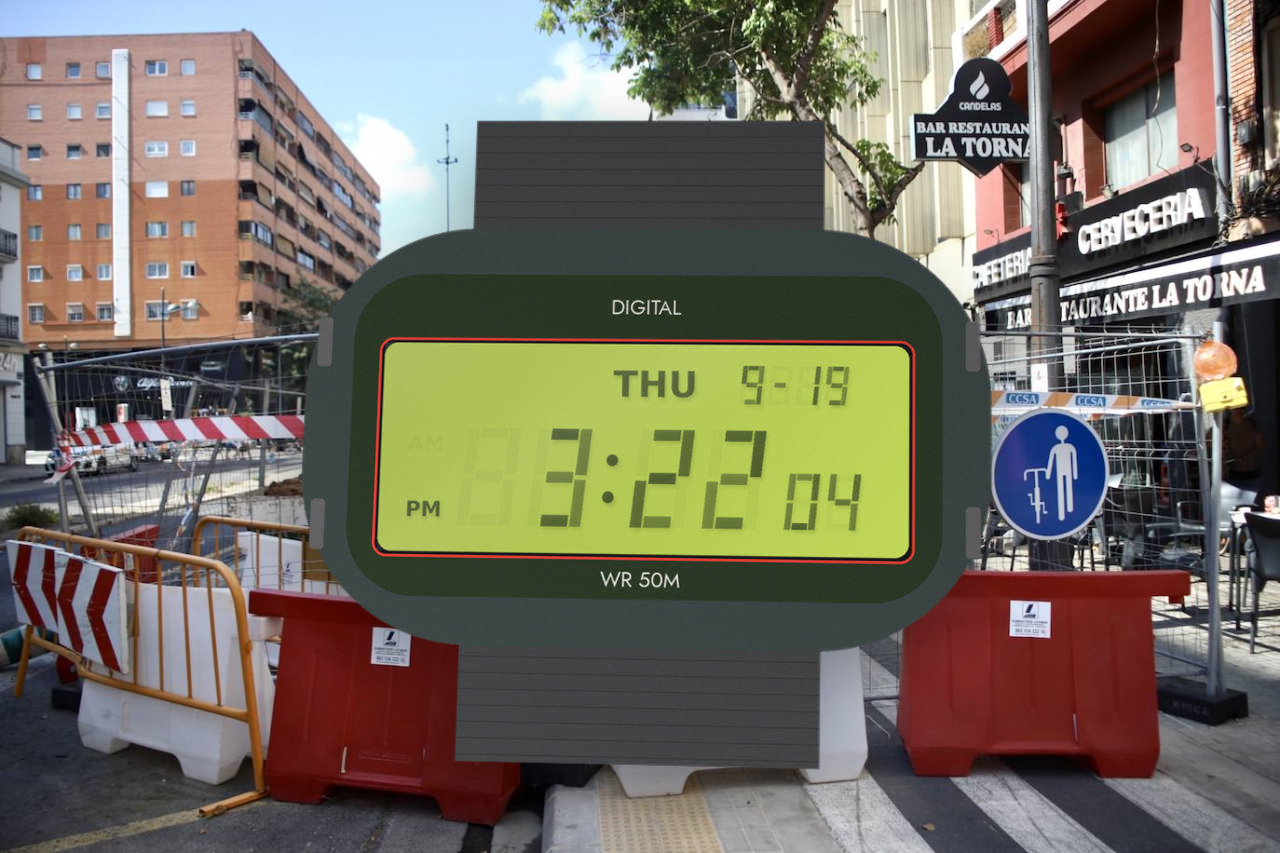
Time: {"hour": 3, "minute": 22, "second": 4}
